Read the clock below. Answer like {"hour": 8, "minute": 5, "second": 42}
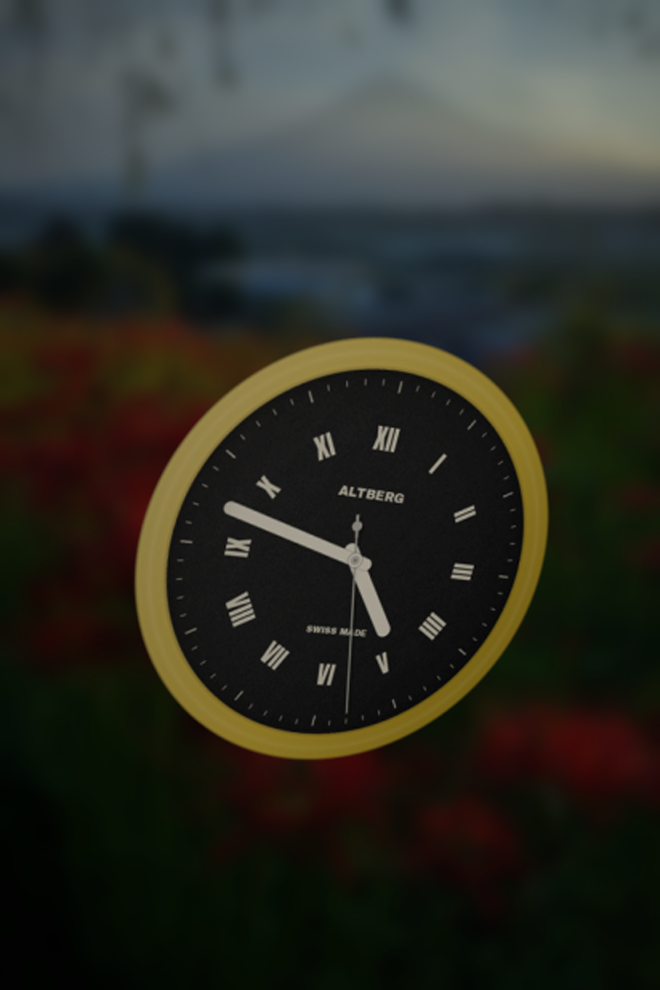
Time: {"hour": 4, "minute": 47, "second": 28}
